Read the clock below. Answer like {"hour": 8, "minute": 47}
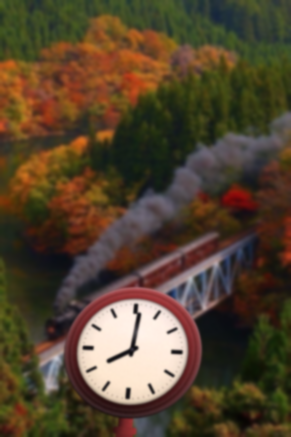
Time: {"hour": 8, "minute": 1}
